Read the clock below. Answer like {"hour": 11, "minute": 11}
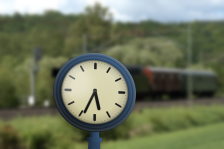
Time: {"hour": 5, "minute": 34}
